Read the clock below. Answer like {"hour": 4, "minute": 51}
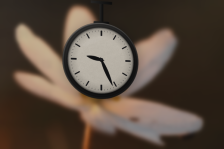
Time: {"hour": 9, "minute": 26}
